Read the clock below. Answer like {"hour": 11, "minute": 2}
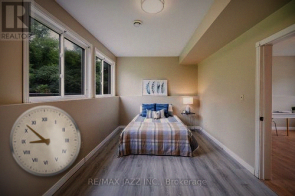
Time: {"hour": 8, "minute": 52}
